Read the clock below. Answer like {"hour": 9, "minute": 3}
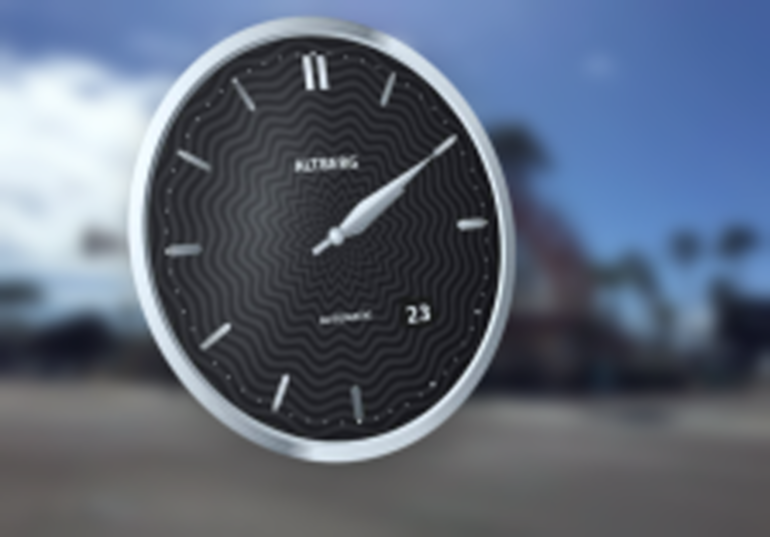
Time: {"hour": 2, "minute": 10}
